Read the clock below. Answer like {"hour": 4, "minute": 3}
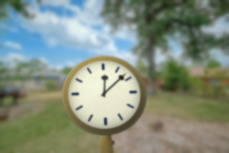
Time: {"hour": 12, "minute": 8}
